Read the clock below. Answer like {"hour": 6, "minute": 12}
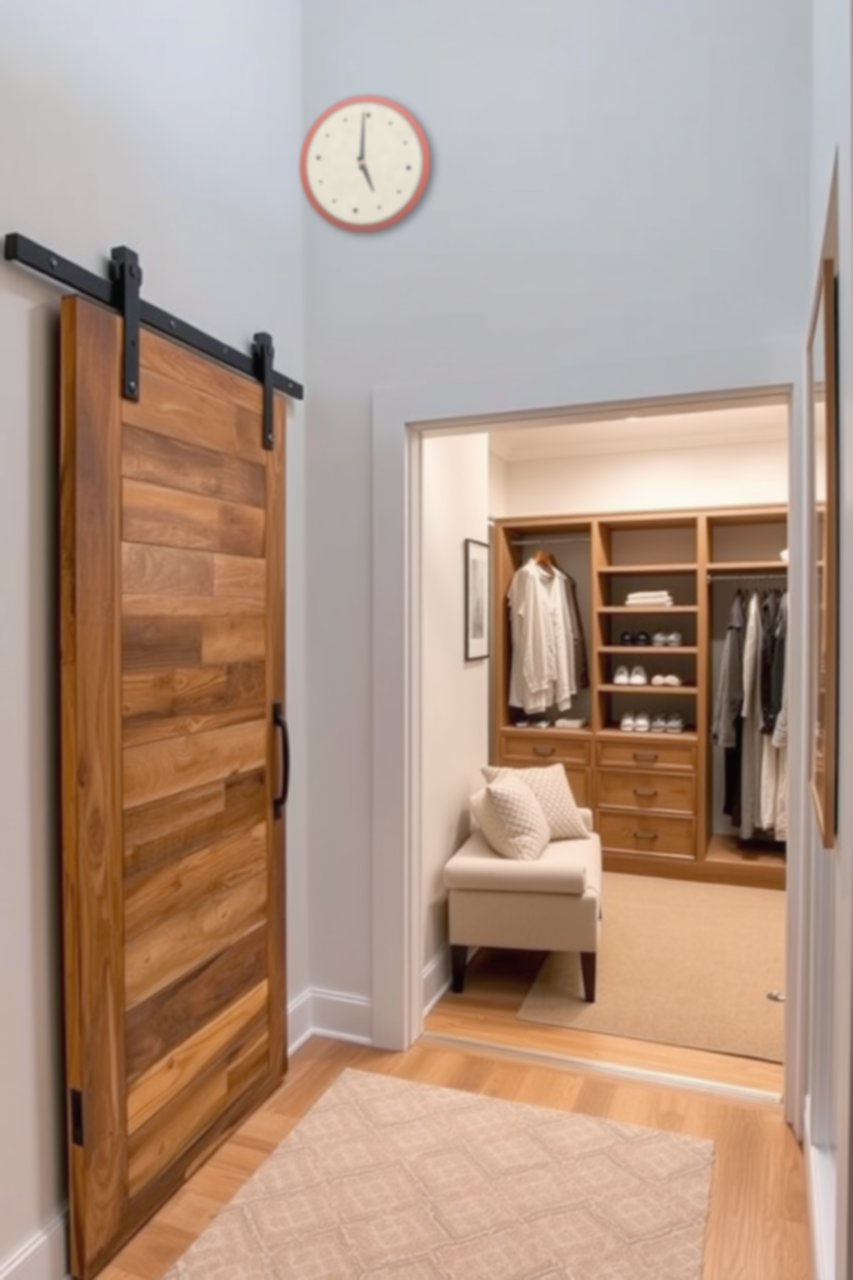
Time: {"hour": 4, "minute": 59}
